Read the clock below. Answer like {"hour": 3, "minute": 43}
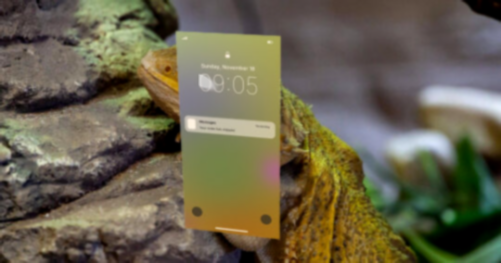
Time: {"hour": 9, "minute": 5}
